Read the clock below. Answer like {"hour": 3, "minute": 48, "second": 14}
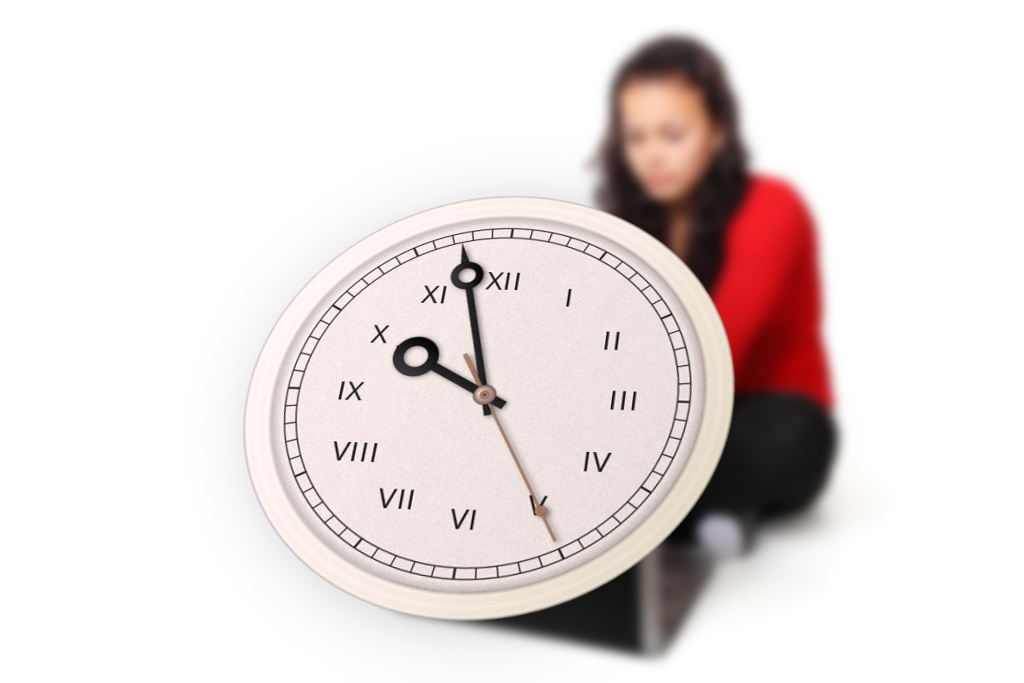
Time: {"hour": 9, "minute": 57, "second": 25}
